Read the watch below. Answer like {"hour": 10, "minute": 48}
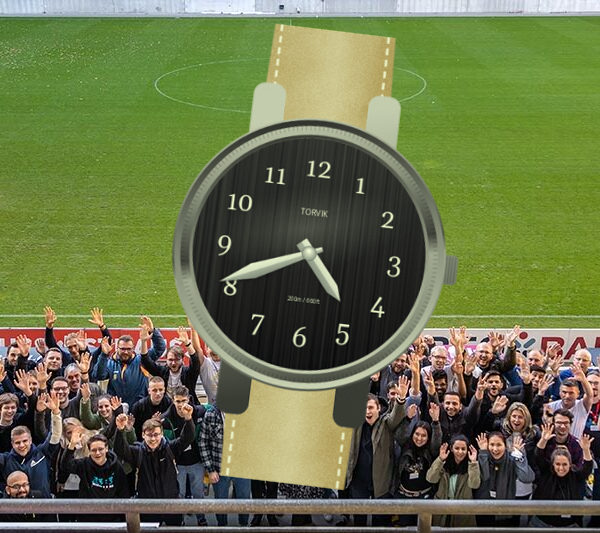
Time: {"hour": 4, "minute": 41}
